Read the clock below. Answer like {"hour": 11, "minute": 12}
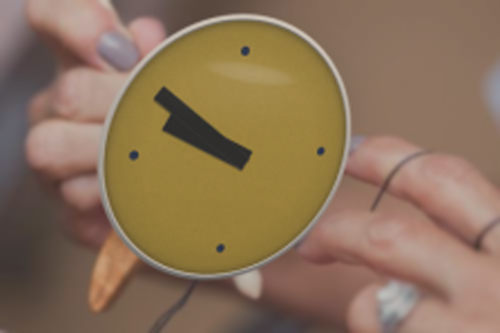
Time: {"hour": 9, "minute": 51}
